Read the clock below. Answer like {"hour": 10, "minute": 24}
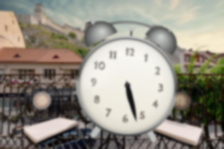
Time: {"hour": 5, "minute": 27}
